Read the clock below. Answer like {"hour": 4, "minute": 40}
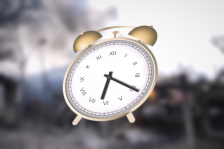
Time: {"hour": 6, "minute": 20}
